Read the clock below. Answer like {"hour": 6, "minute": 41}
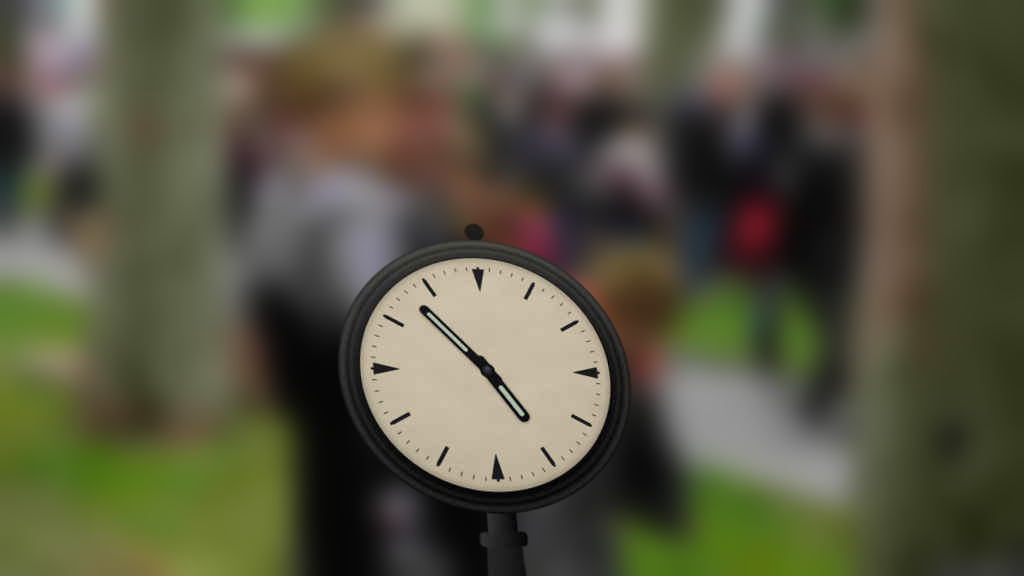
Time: {"hour": 4, "minute": 53}
